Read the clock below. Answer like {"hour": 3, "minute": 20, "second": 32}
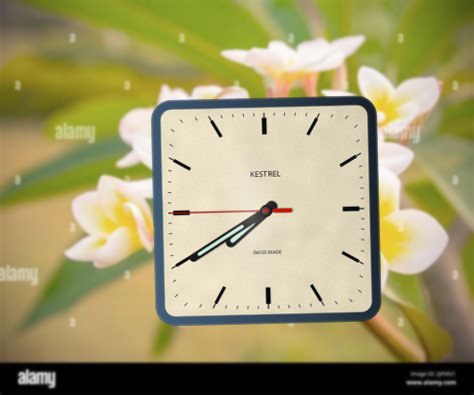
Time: {"hour": 7, "minute": 39, "second": 45}
